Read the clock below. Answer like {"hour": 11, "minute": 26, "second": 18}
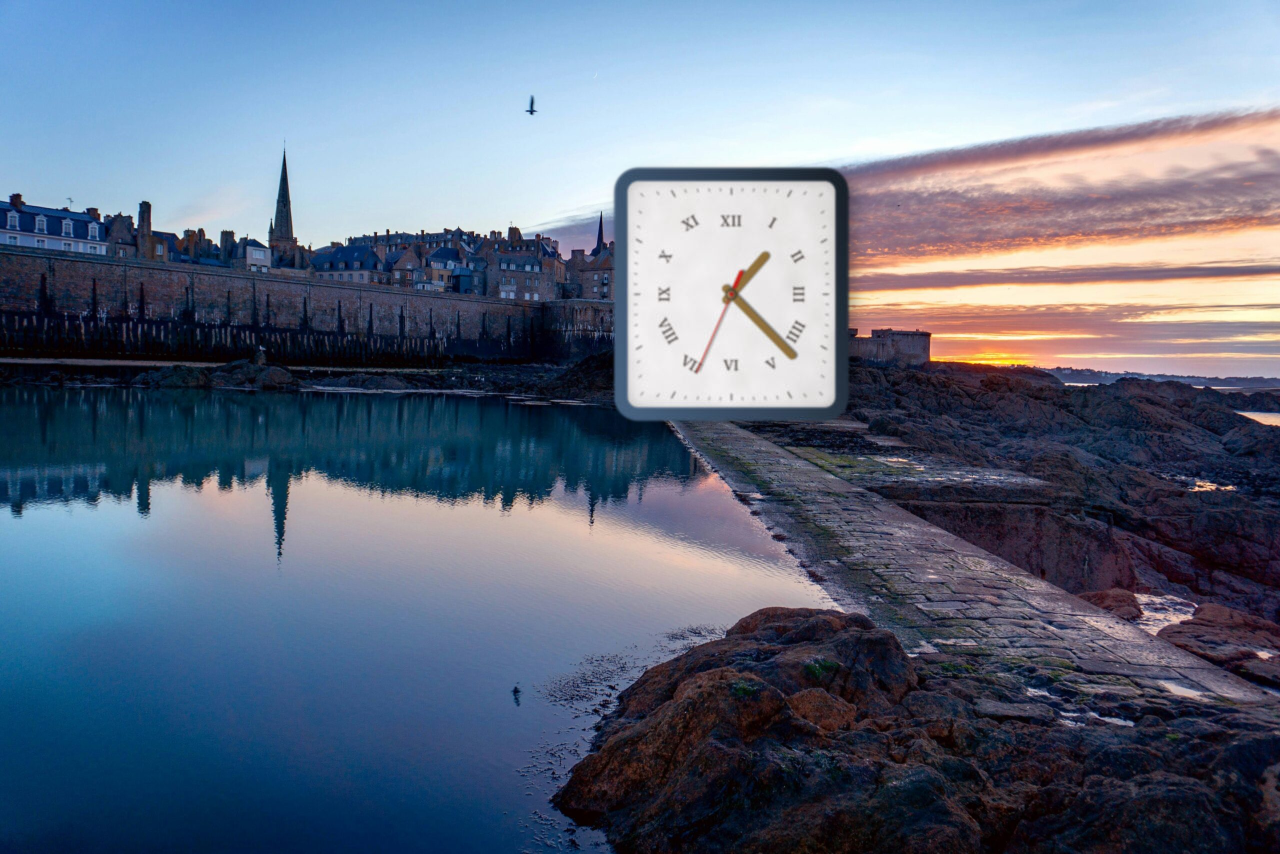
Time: {"hour": 1, "minute": 22, "second": 34}
